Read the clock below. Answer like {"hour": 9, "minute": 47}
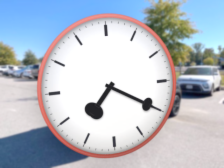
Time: {"hour": 7, "minute": 20}
